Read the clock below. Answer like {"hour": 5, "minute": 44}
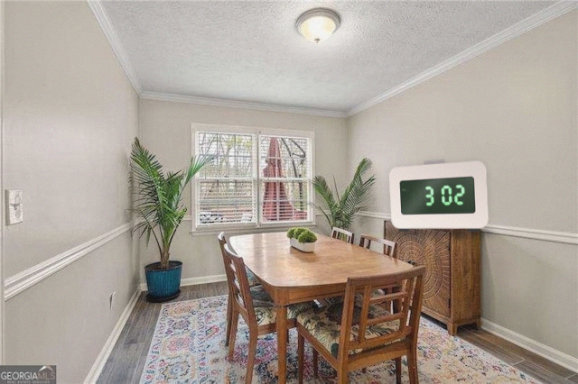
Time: {"hour": 3, "minute": 2}
